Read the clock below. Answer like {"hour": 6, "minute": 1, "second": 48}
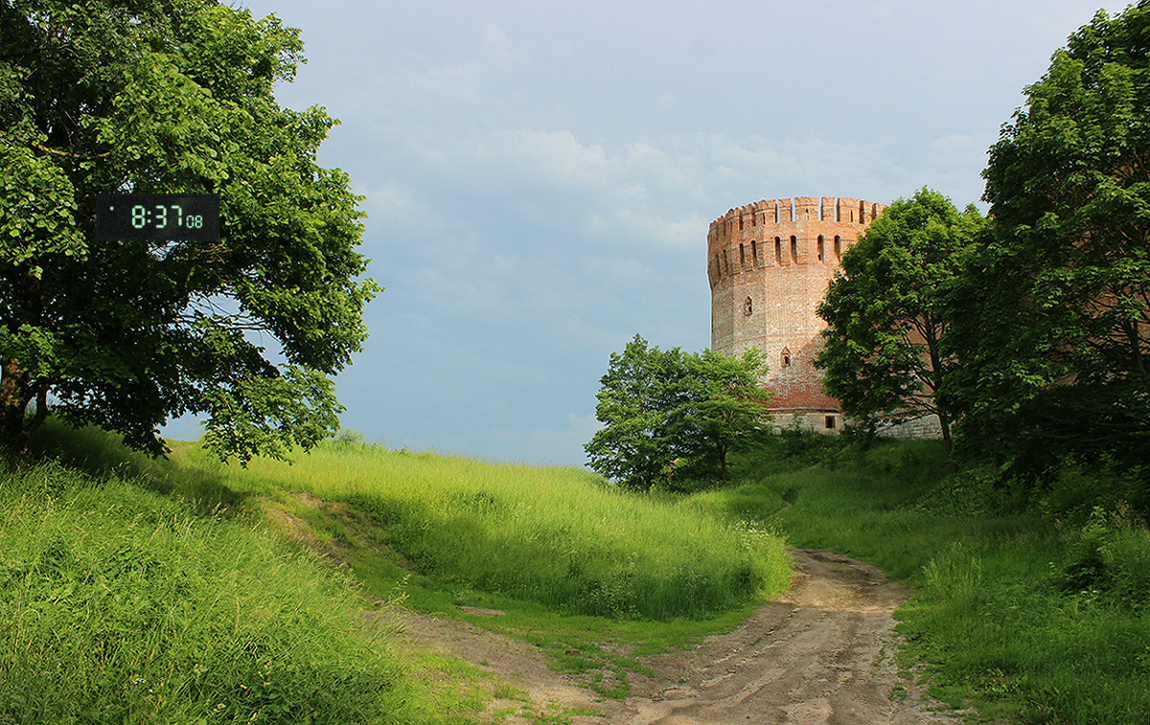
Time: {"hour": 8, "minute": 37, "second": 8}
